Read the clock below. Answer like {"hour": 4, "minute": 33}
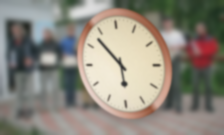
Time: {"hour": 5, "minute": 53}
